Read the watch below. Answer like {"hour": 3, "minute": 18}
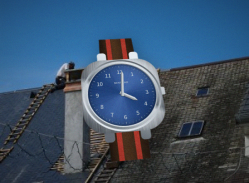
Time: {"hour": 4, "minute": 1}
